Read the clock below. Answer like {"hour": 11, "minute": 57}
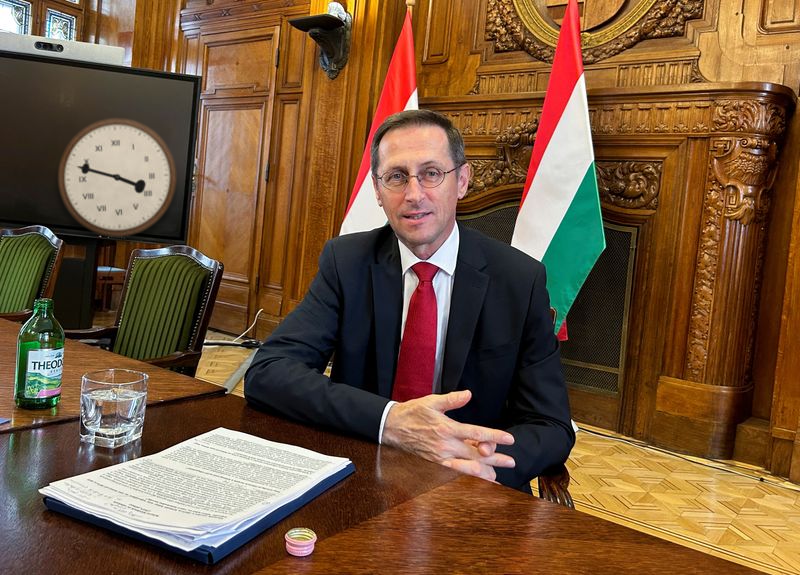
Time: {"hour": 3, "minute": 48}
